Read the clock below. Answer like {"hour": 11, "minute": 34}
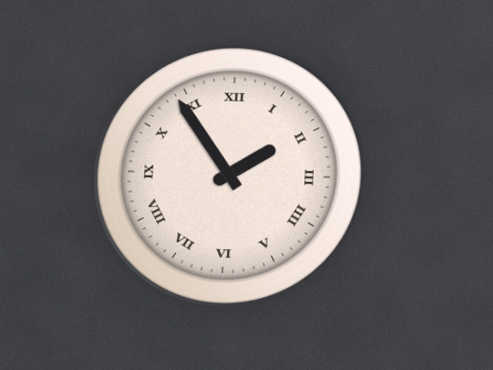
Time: {"hour": 1, "minute": 54}
